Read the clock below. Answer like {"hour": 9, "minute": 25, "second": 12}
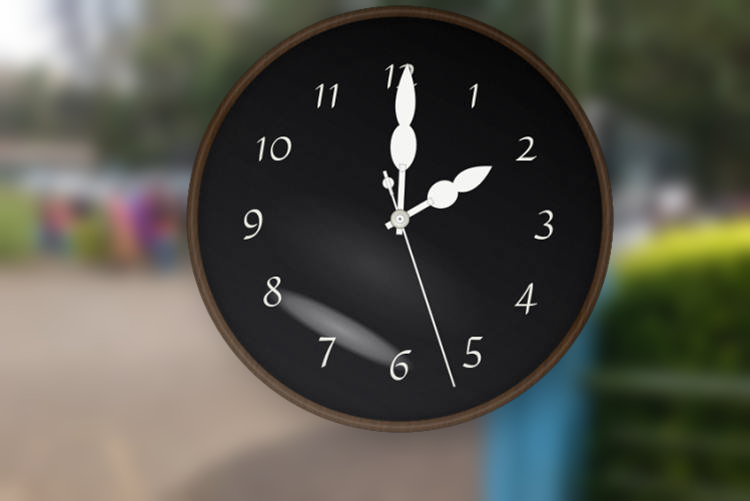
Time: {"hour": 2, "minute": 0, "second": 27}
